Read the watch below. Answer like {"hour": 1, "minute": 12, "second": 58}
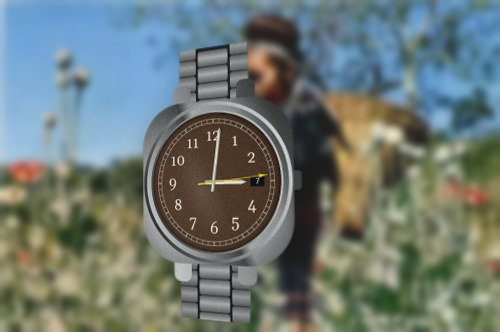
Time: {"hour": 3, "minute": 1, "second": 14}
